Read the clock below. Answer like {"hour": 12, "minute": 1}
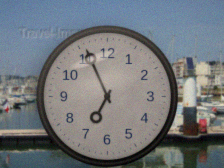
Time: {"hour": 6, "minute": 56}
